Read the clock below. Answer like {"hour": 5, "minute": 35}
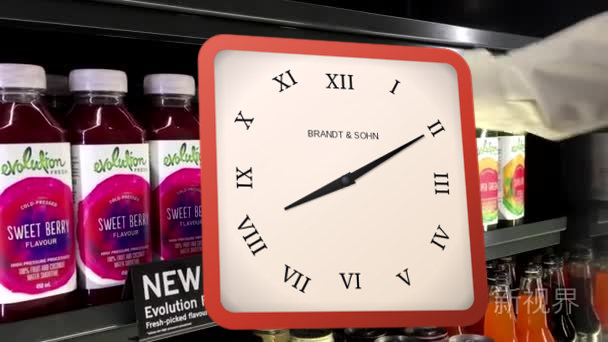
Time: {"hour": 8, "minute": 10}
